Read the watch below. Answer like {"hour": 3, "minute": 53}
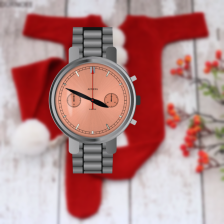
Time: {"hour": 3, "minute": 49}
